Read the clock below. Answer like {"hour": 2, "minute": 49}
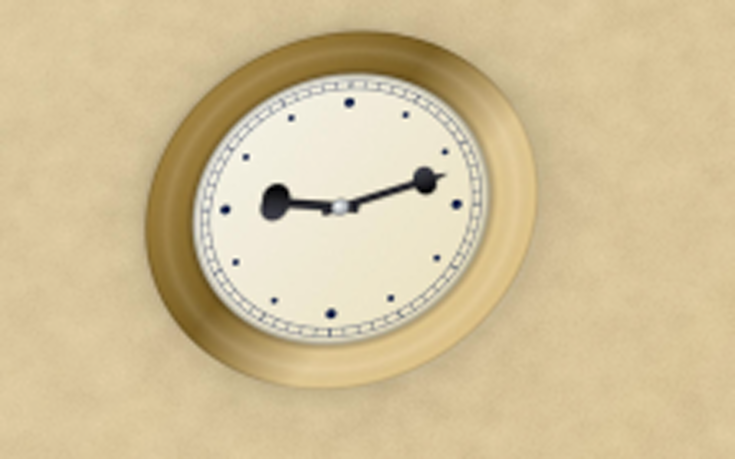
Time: {"hour": 9, "minute": 12}
